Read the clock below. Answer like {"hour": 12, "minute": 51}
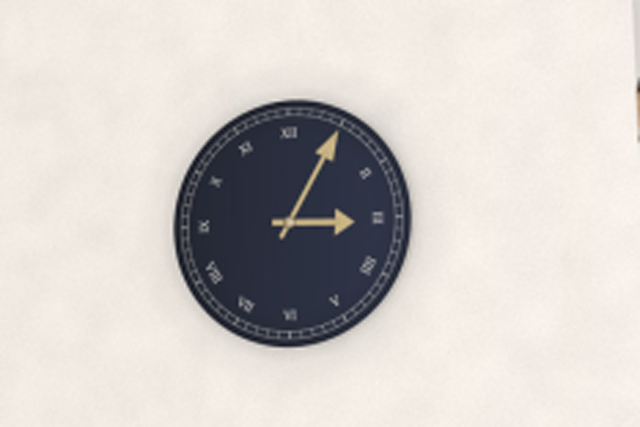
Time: {"hour": 3, "minute": 5}
